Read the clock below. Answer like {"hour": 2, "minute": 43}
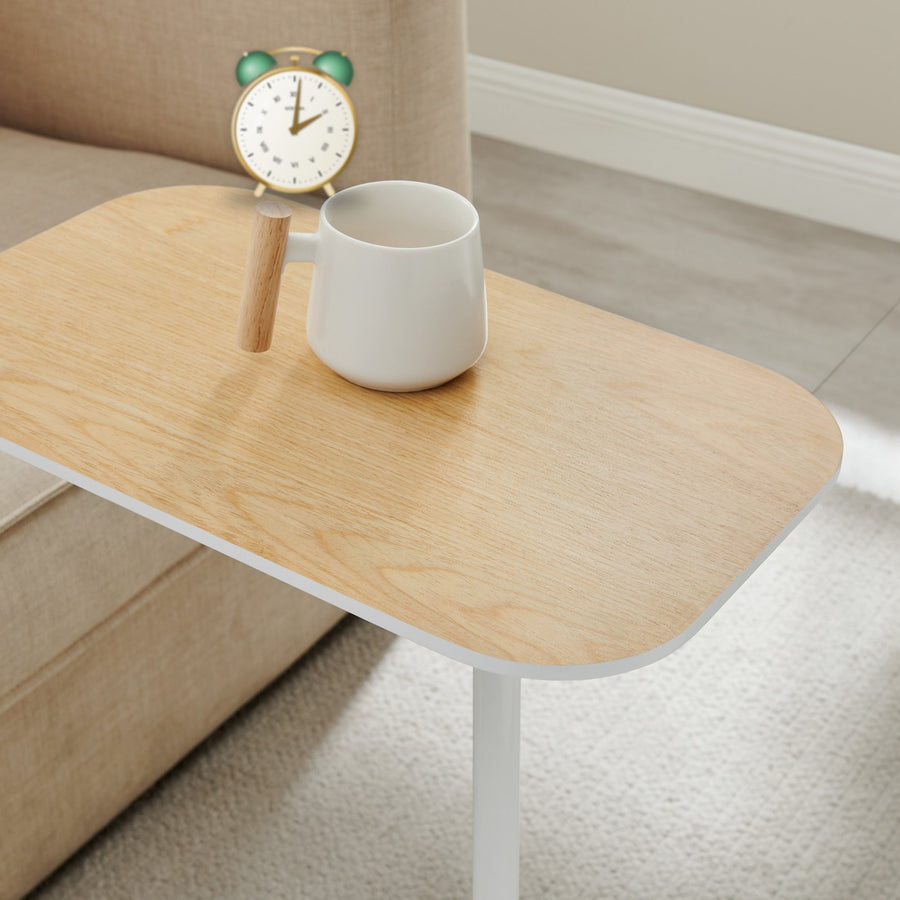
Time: {"hour": 2, "minute": 1}
